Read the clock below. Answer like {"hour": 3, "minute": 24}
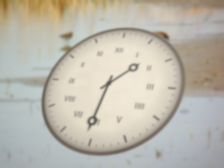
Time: {"hour": 1, "minute": 31}
